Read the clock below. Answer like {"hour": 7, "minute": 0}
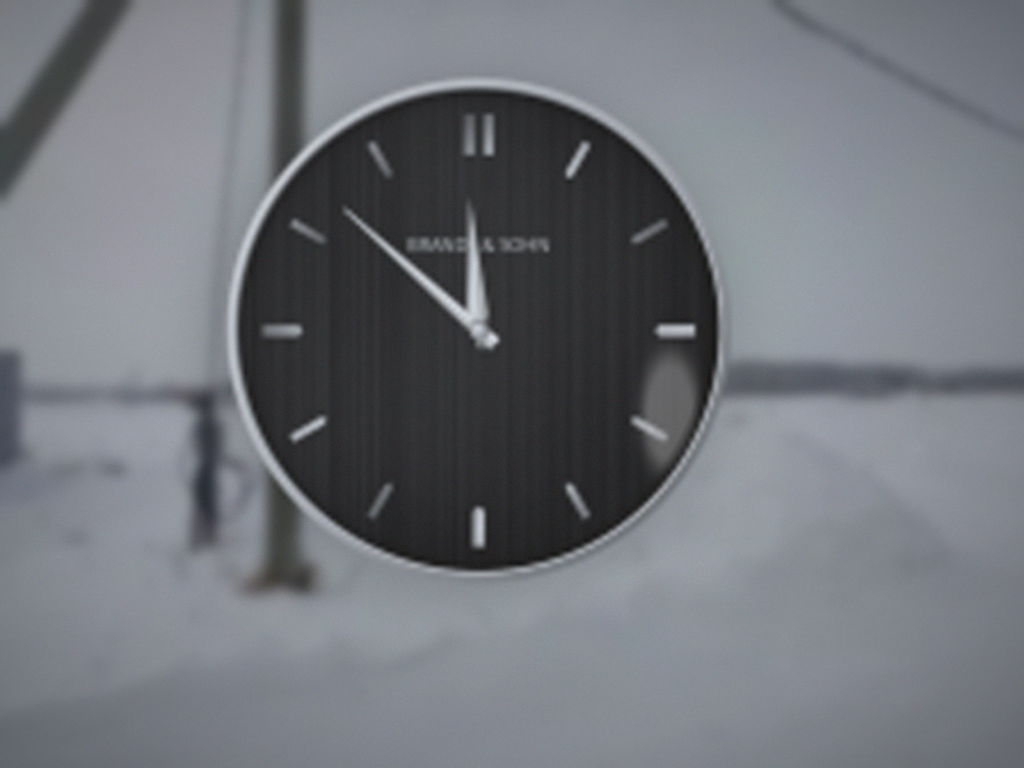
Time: {"hour": 11, "minute": 52}
